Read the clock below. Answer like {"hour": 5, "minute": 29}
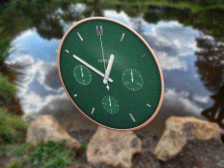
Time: {"hour": 12, "minute": 50}
